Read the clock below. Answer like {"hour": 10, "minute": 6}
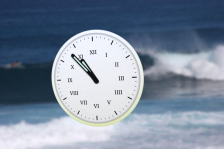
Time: {"hour": 10, "minute": 53}
